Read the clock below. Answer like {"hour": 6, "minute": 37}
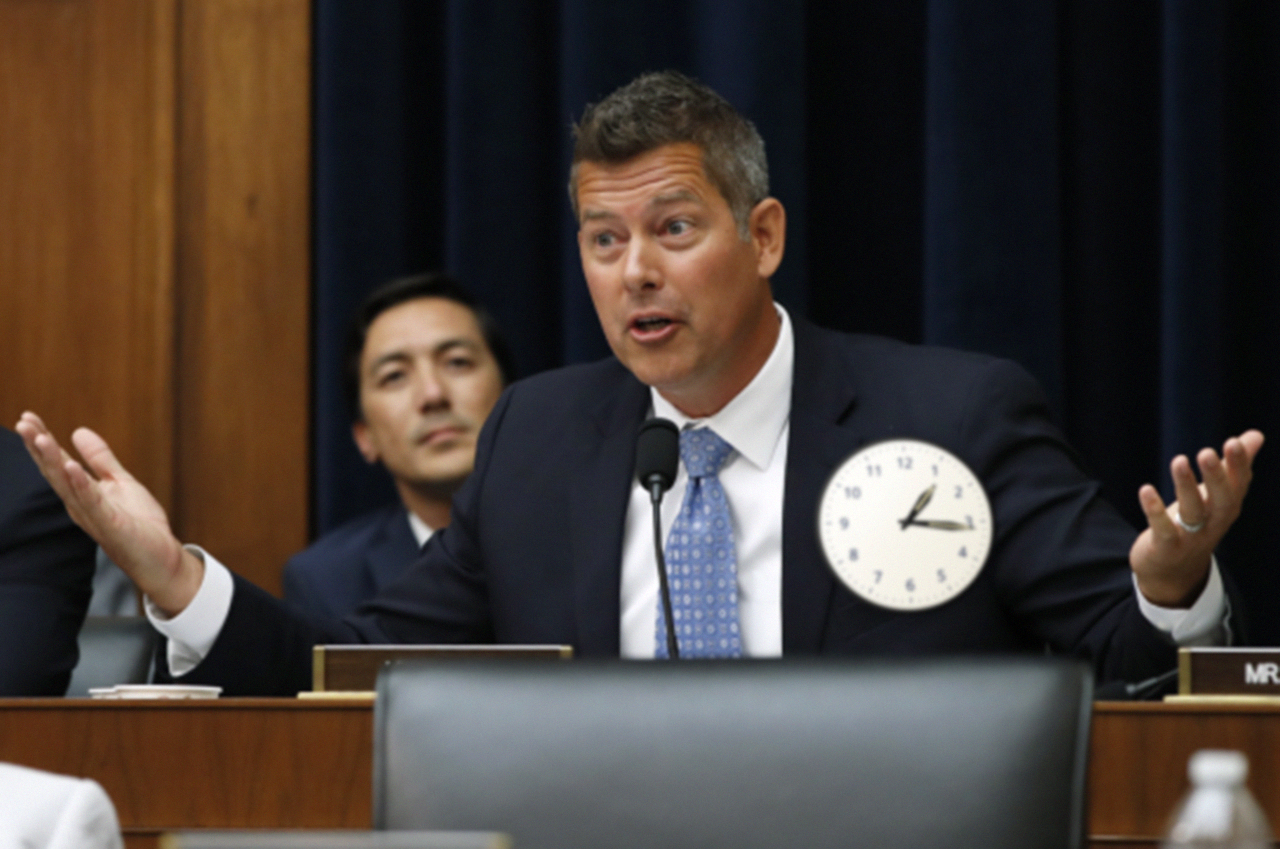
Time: {"hour": 1, "minute": 16}
